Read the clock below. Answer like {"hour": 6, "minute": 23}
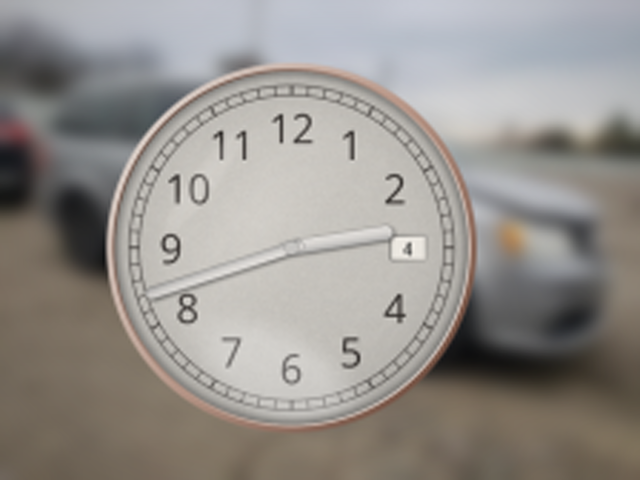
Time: {"hour": 2, "minute": 42}
